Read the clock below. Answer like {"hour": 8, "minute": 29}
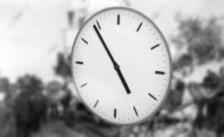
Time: {"hour": 4, "minute": 54}
